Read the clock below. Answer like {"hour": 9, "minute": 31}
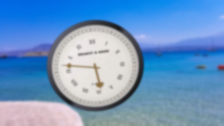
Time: {"hour": 5, "minute": 47}
